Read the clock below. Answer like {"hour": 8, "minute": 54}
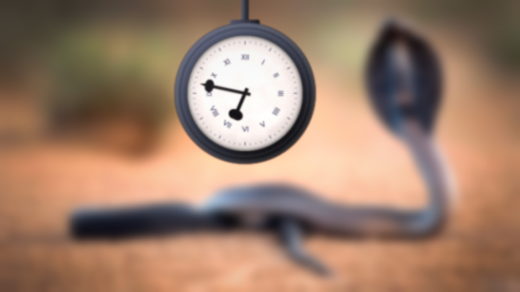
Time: {"hour": 6, "minute": 47}
